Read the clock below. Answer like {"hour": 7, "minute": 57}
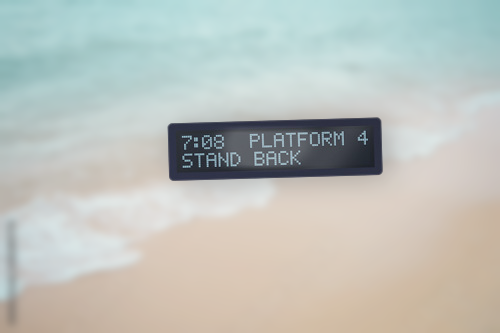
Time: {"hour": 7, "minute": 8}
